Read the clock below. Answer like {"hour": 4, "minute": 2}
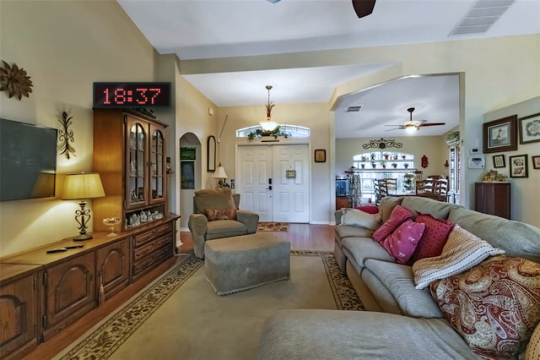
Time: {"hour": 18, "minute": 37}
